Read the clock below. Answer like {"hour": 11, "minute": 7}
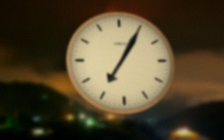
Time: {"hour": 7, "minute": 5}
